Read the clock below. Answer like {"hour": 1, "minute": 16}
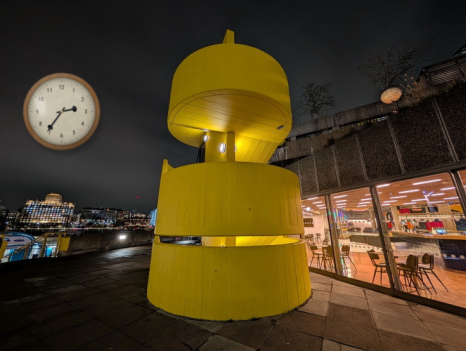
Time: {"hour": 2, "minute": 36}
